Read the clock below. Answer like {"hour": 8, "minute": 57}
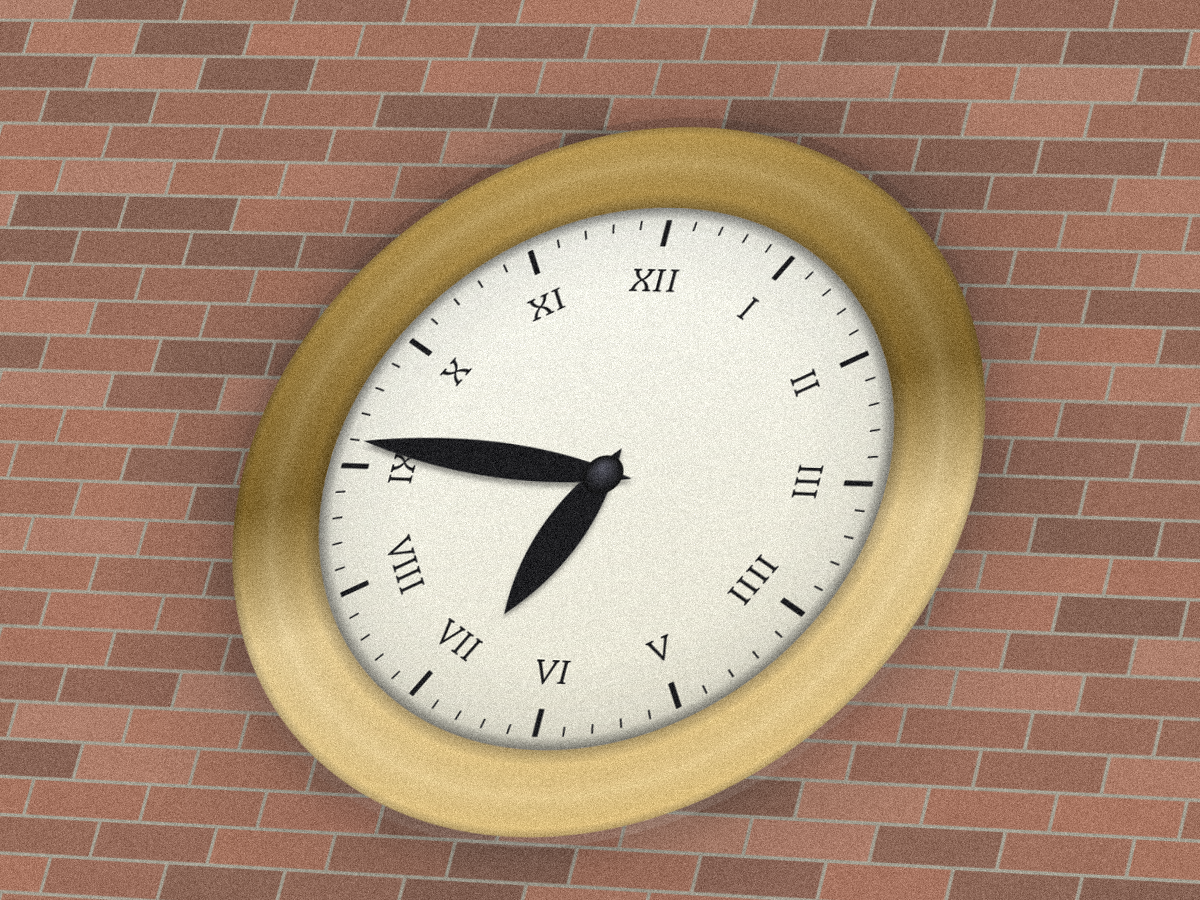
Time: {"hour": 6, "minute": 46}
